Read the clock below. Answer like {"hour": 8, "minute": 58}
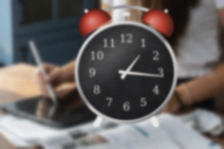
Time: {"hour": 1, "minute": 16}
